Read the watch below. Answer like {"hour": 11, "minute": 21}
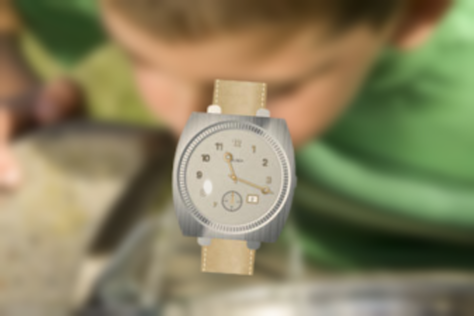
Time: {"hour": 11, "minute": 18}
